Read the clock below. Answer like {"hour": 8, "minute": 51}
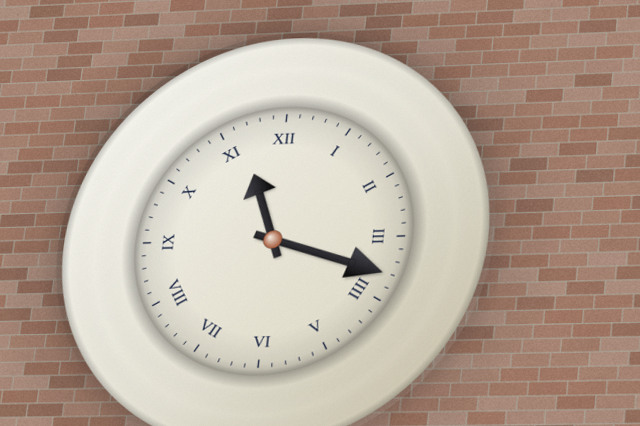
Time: {"hour": 11, "minute": 18}
